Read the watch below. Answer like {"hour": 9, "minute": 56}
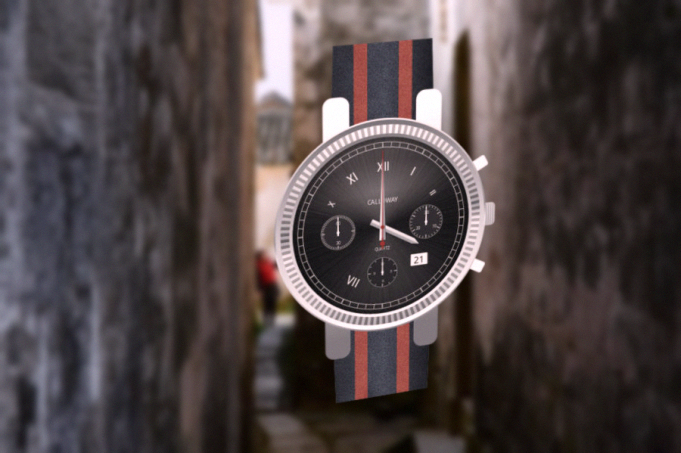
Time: {"hour": 4, "minute": 0}
